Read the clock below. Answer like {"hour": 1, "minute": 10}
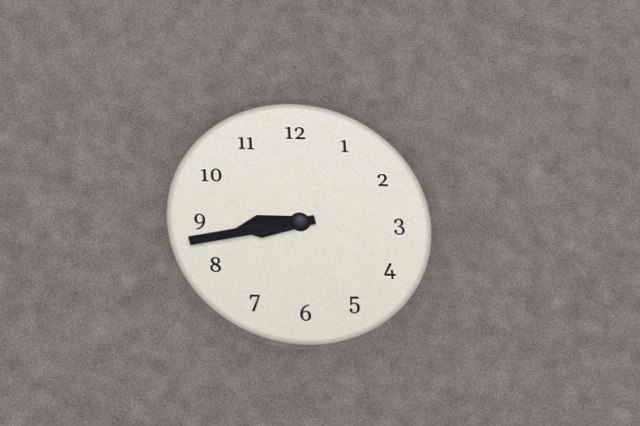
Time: {"hour": 8, "minute": 43}
